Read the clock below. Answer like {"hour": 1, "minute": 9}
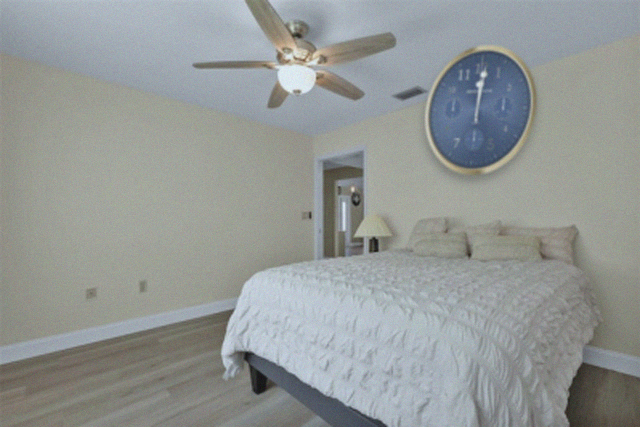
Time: {"hour": 12, "minute": 1}
